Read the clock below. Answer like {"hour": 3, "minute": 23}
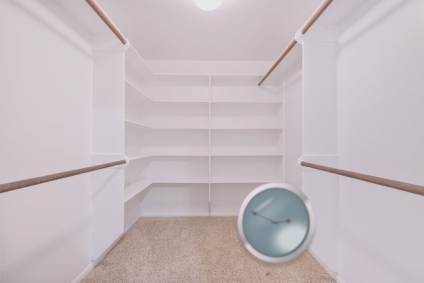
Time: {"hour": 2, "minute": 49}
